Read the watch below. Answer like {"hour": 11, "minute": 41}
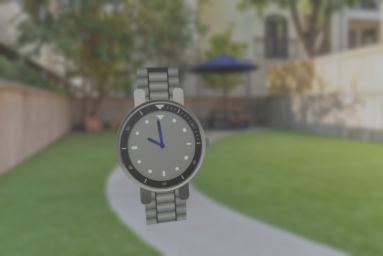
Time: {"hour": 9, "minute": 59}
